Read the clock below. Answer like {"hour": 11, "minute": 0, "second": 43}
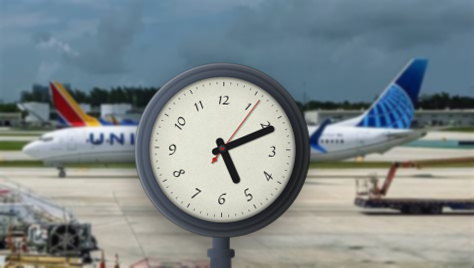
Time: {"hour": 5, "minute": 11, "second": 6}
